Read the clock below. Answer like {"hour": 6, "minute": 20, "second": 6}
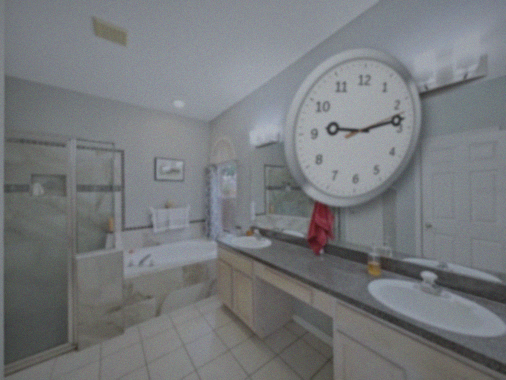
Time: {"hour": 9, "minute": 13, "second": 12}
